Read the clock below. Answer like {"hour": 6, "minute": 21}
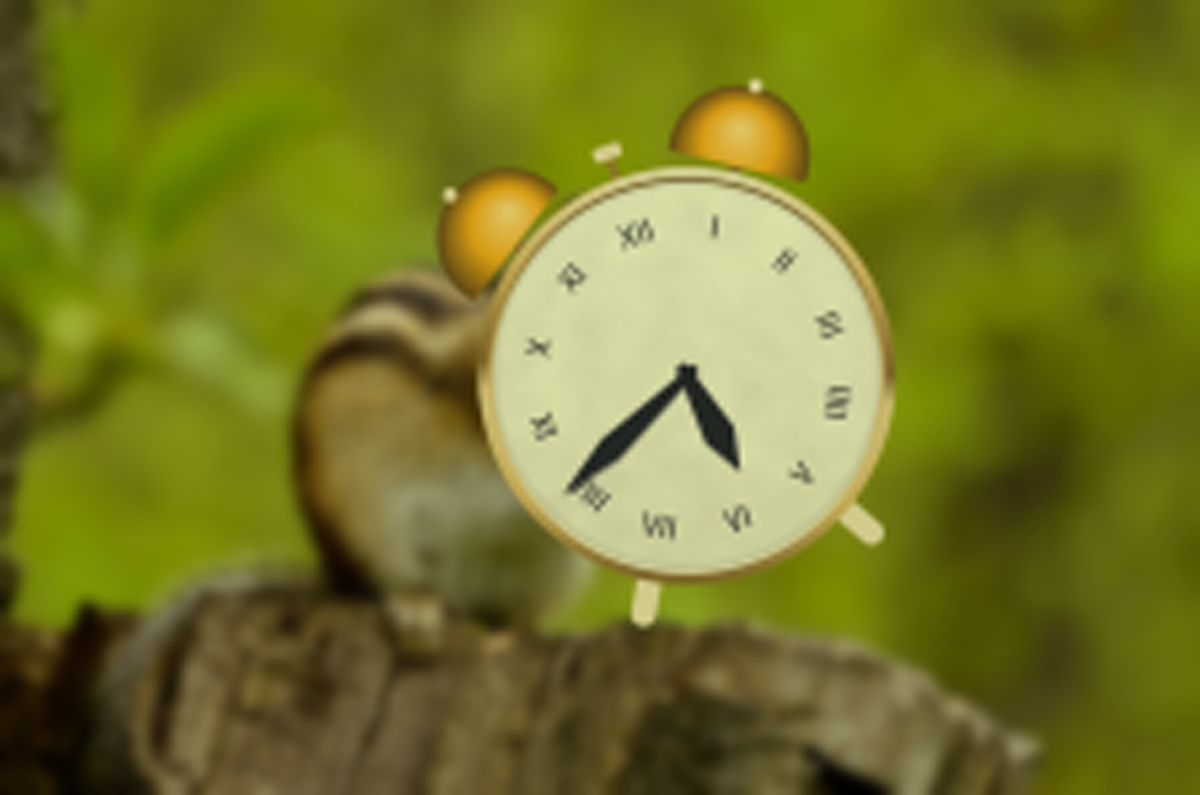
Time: {"hour": 5, "minute": 41}
